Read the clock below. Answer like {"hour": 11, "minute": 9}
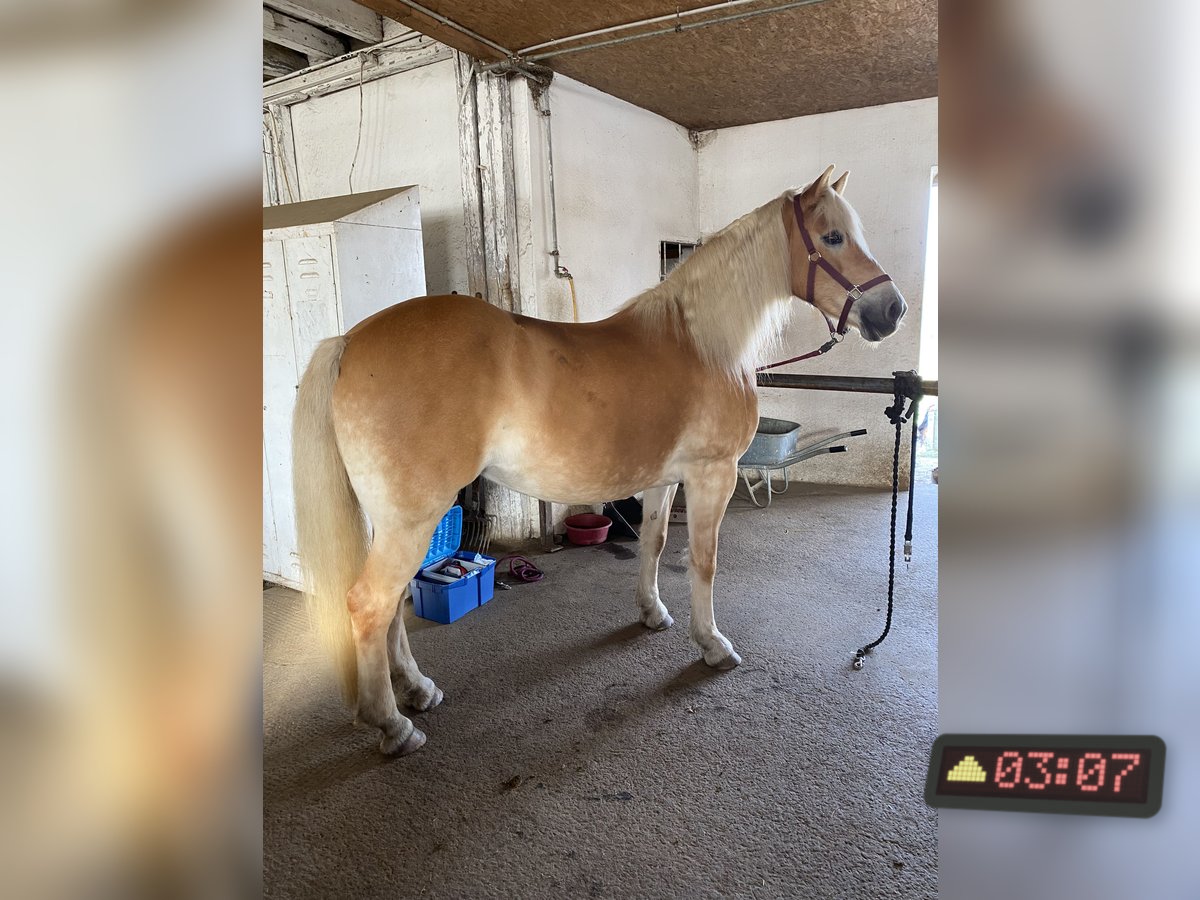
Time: {"hour": 3, "minute": 7}
